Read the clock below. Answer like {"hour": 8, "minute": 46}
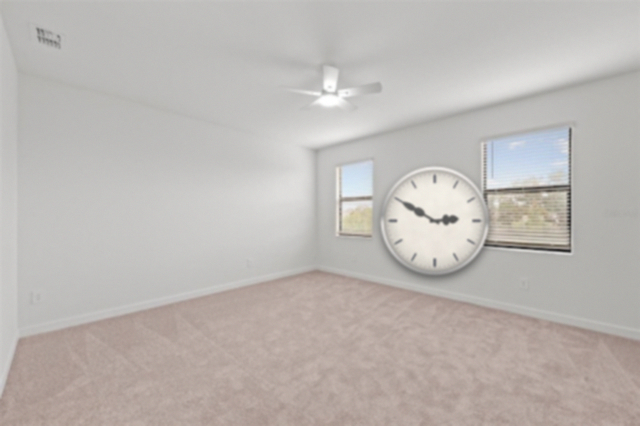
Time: {"hour": 2, "minute": 50}
